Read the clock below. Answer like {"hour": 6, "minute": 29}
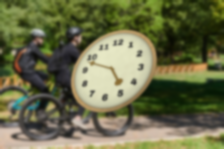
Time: {"hour": 4, "minute": 48}
